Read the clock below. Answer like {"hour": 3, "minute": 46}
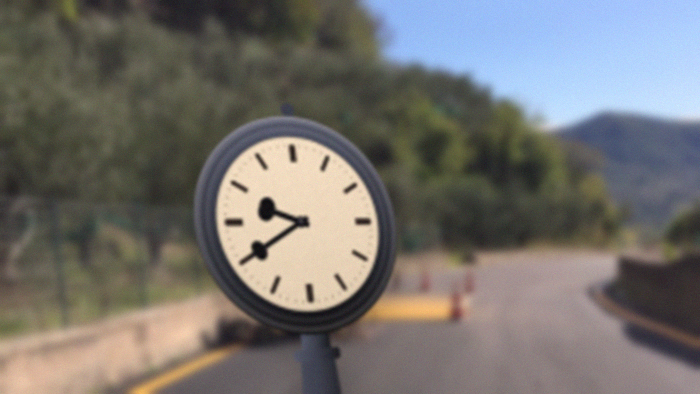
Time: {"hour": 9, "minute": 40}
